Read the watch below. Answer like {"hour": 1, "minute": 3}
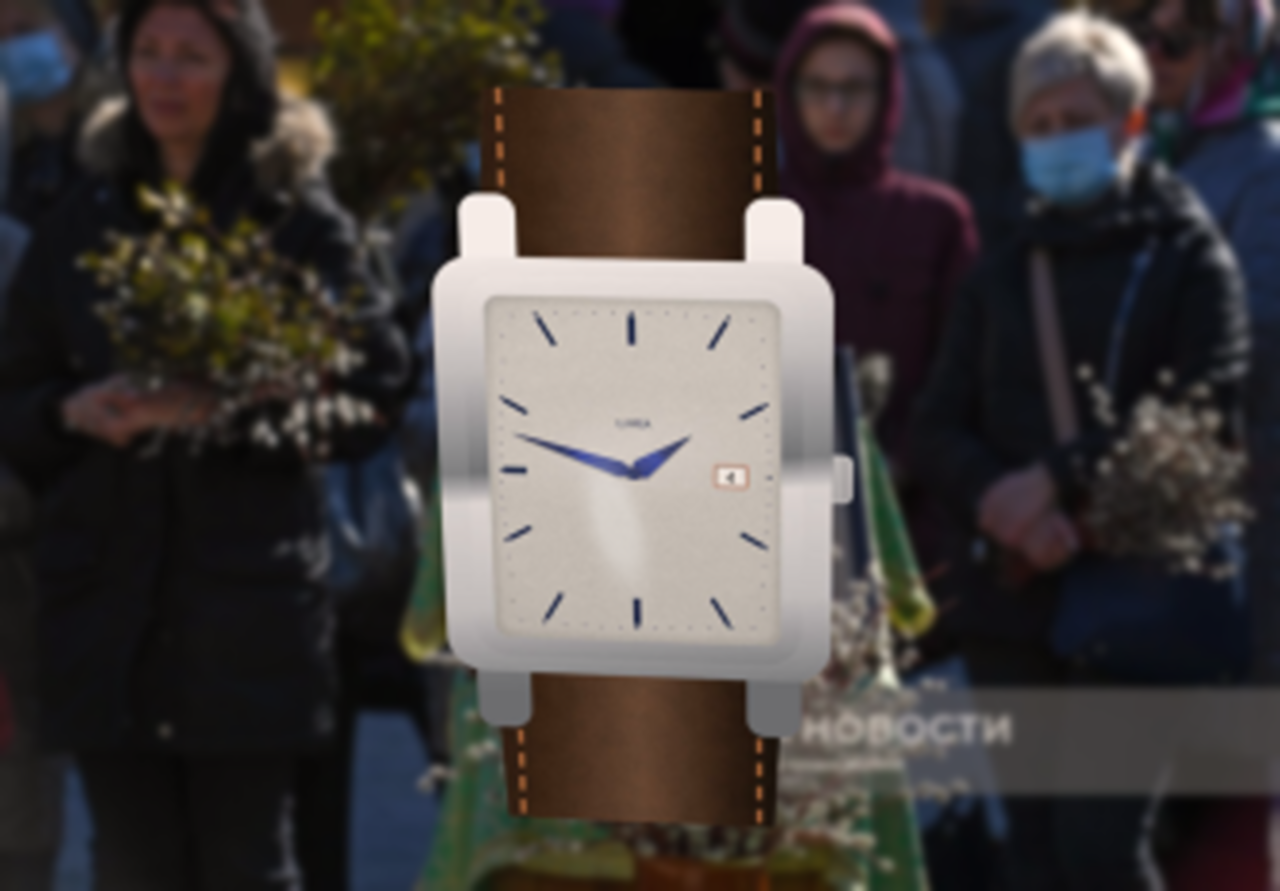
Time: {"hour": 1, "minute": 48}
